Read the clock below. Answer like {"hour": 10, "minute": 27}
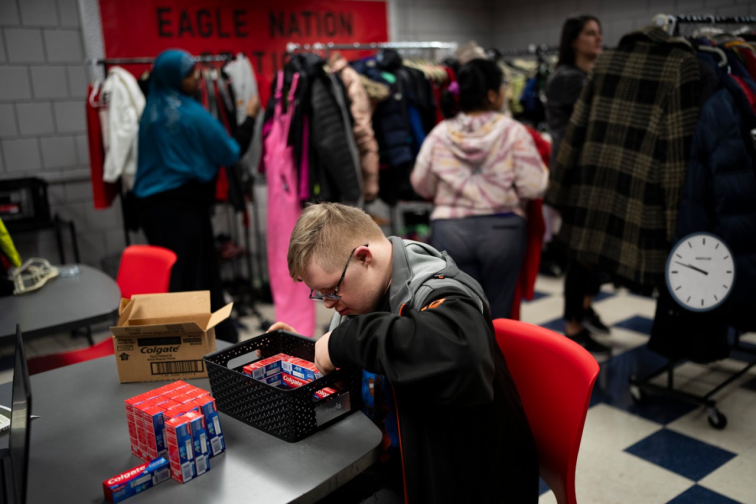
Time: {"hour": 9, "minute": 48}
